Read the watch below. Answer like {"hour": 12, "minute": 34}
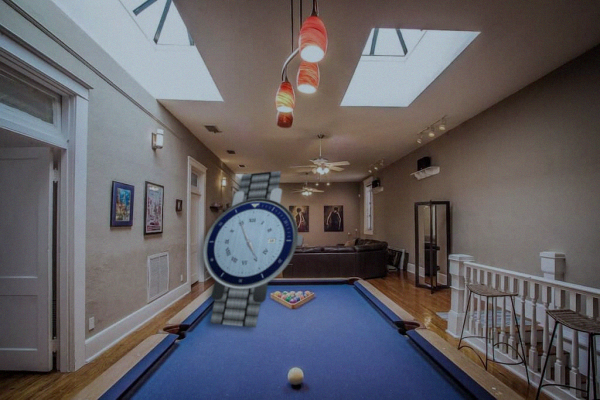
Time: {"hour": 4, "minute": 55}
